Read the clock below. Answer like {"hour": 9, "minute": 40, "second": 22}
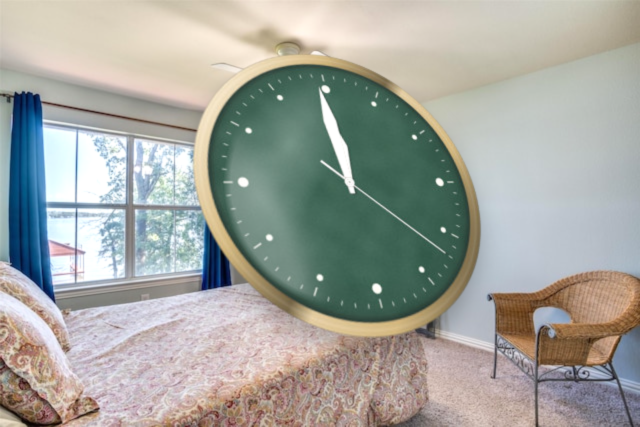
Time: {"hour": 11, "minute": 59, "second": 22}
